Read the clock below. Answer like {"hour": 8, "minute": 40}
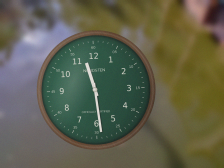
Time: {"hour": 11, "minute": 29}
